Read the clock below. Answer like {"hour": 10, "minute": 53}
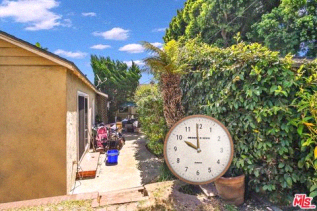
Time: {"hour": 9, "minute": 59}
